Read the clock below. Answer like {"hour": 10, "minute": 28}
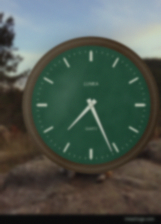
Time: {"hour": 7, "minute": 26}
